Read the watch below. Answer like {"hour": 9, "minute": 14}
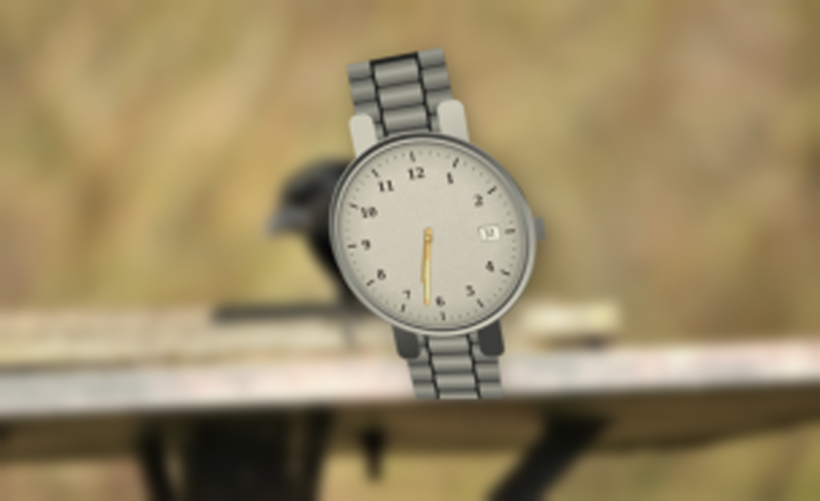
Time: {"hour": 6, "minute": 32}
